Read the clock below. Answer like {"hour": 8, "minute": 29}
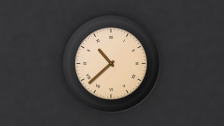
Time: {"hour": 10, "minute": 38}
